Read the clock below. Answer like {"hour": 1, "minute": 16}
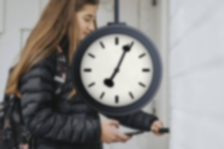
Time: {"hour": 7, "minute": 4}
